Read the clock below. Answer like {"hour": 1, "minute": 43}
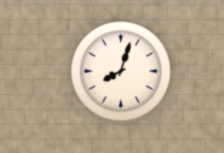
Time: {"hour": 8, "minute": 3}
